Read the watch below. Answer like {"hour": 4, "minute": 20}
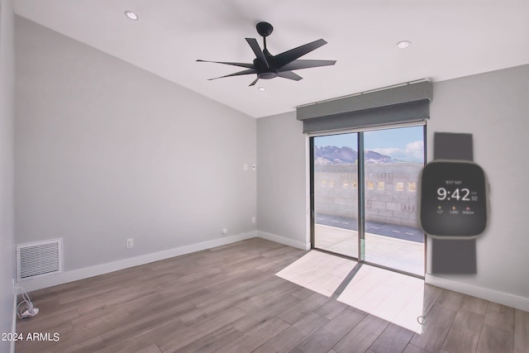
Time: {"hour": 9, "minute": 42}
